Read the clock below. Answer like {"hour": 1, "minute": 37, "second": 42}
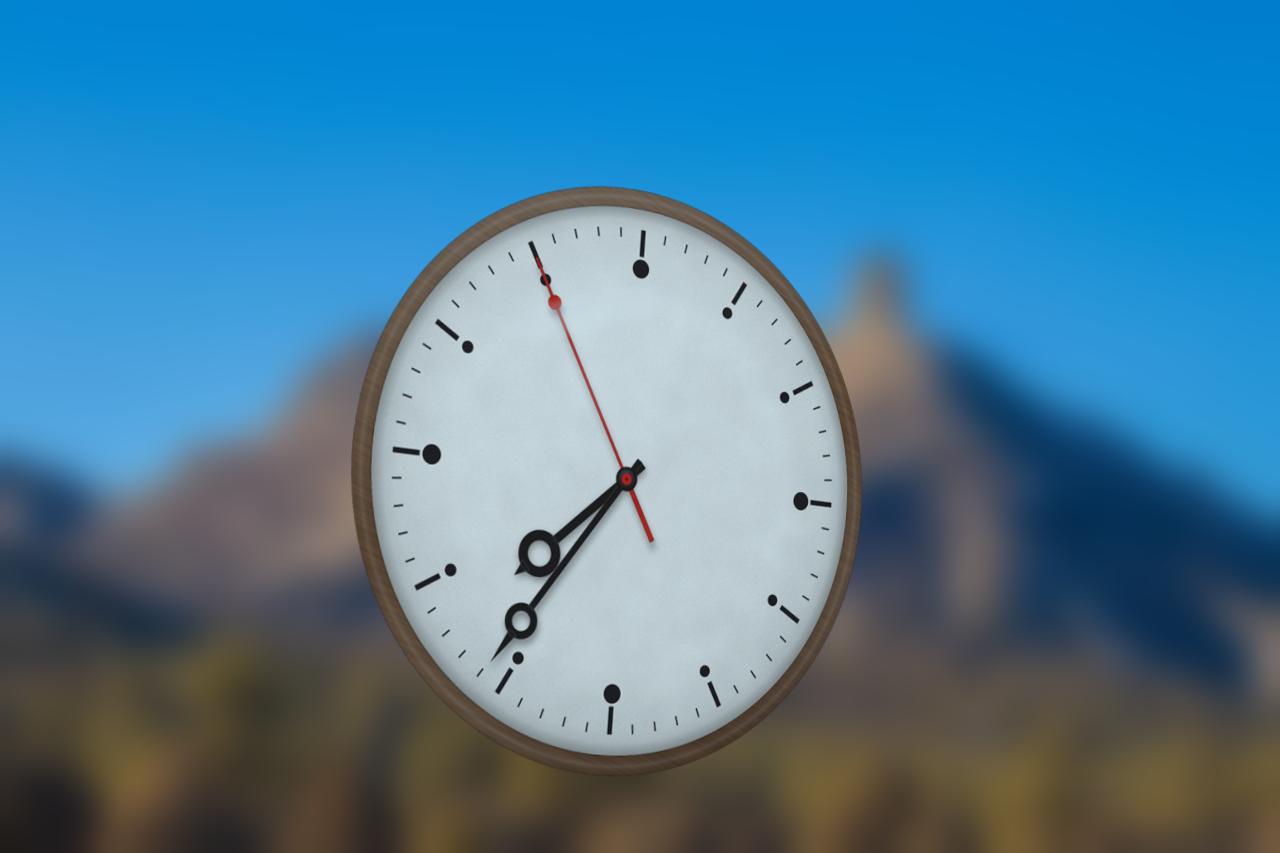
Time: {"hour": 7, "minute": 35, "second": 55}
